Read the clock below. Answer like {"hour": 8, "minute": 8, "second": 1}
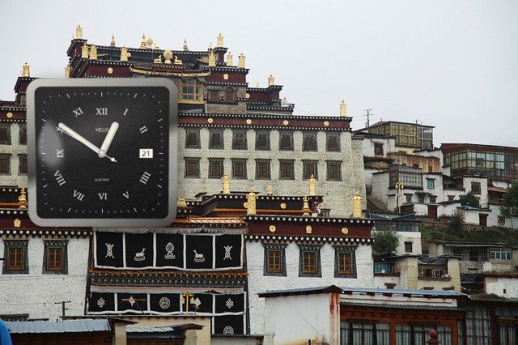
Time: {"hour": 12, "minute": 50, "second": 50}
